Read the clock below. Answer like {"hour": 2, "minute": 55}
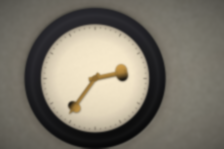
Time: {"hour": 2, "minute": 36}
